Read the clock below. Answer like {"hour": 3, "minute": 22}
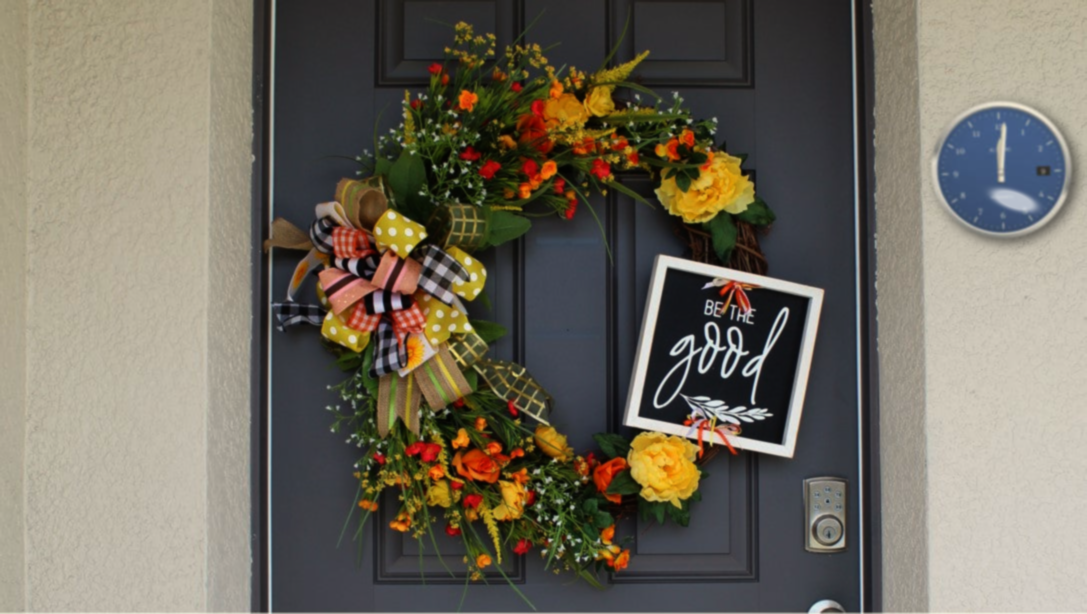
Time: {"hour": 12, "minute": 1}
